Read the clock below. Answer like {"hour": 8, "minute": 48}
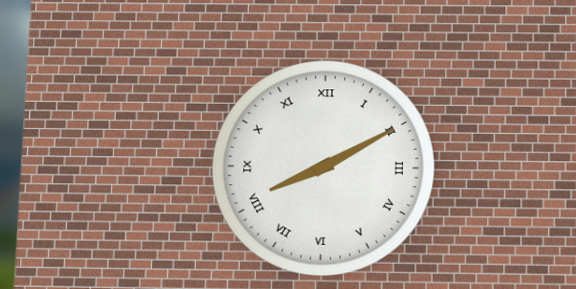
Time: {"hour": 8, "minute": 10}
